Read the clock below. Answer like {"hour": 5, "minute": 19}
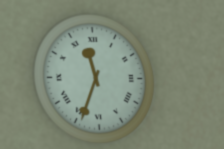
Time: {"hour": 11, "minute": 34}
